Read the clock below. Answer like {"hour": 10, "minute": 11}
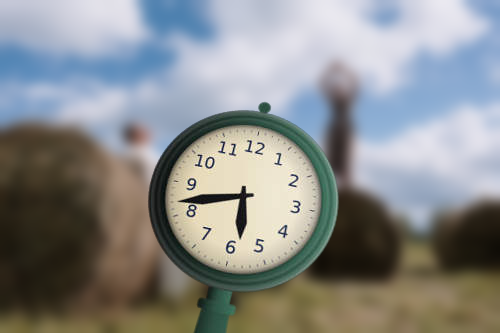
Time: {"hour": 5, "minute": 42}
